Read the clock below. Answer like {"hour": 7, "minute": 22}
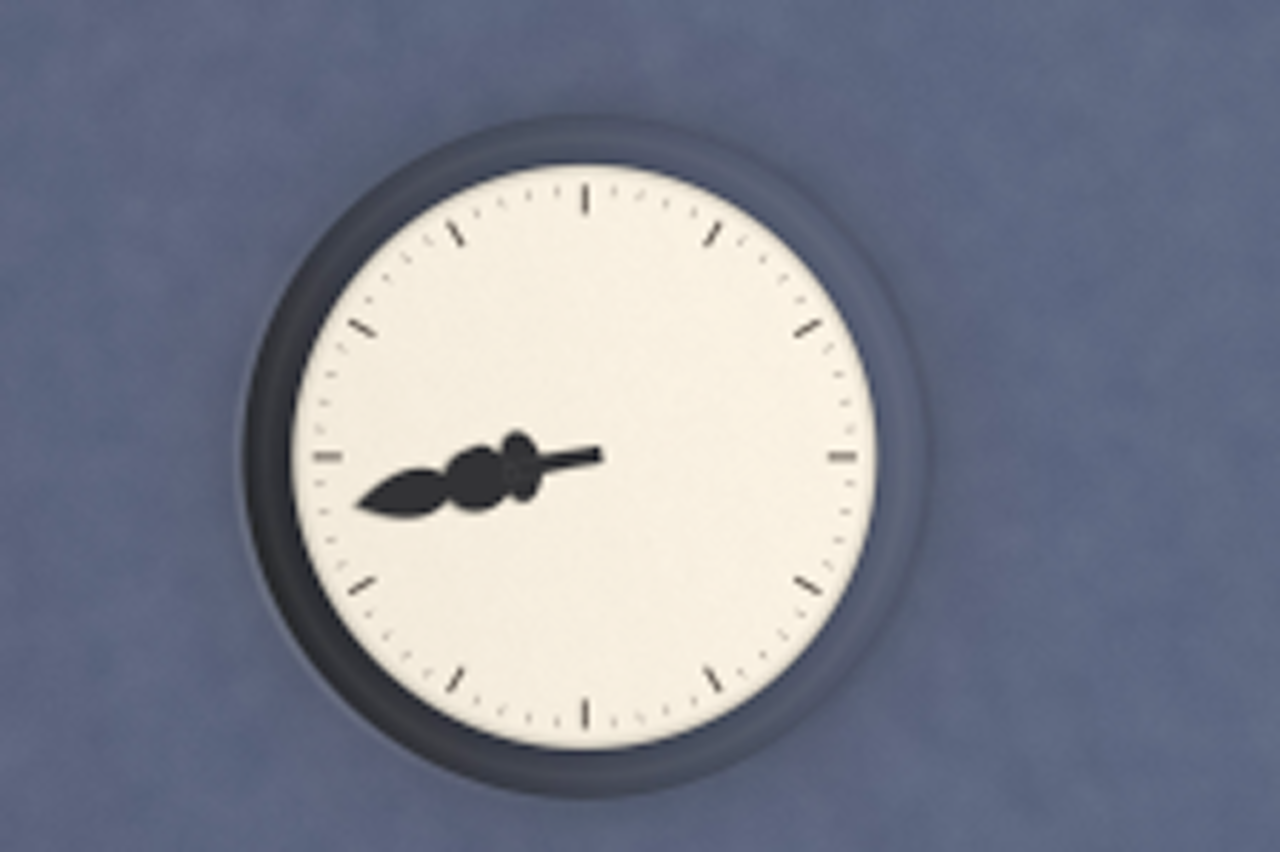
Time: {"hour": 8, "minute": 43}
